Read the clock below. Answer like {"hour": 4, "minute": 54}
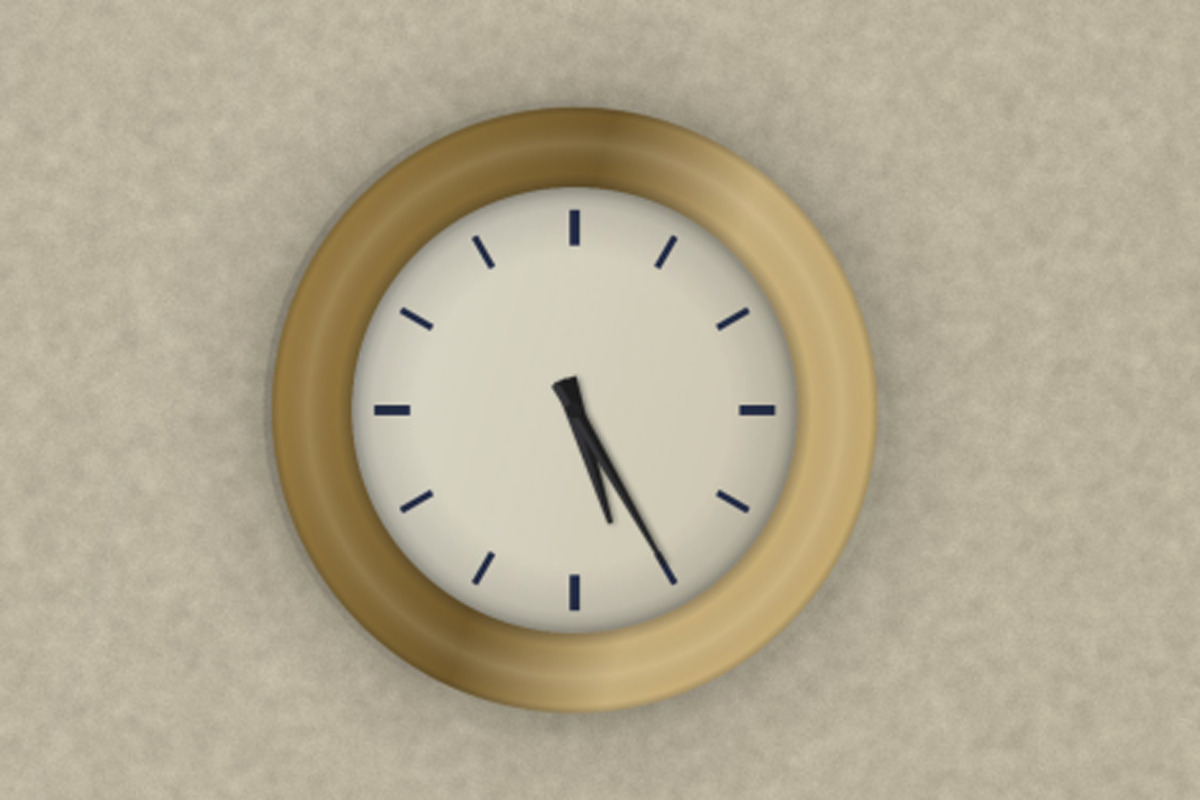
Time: {"hour": 5, "minute": 25}
